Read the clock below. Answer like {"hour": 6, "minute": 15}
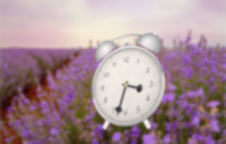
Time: {"hour": 3, "minute": 33}
